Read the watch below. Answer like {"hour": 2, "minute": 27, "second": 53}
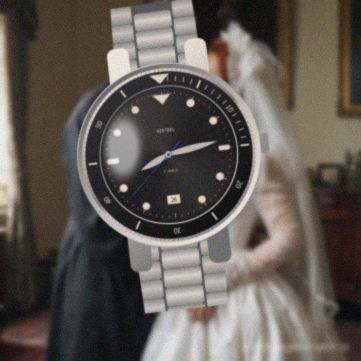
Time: {"hour": 8, "minute": 13, "second": 38}
